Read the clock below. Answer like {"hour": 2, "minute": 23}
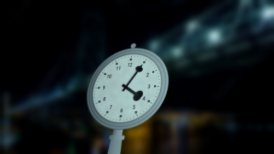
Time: {"hour": 4, "minute": 5}
